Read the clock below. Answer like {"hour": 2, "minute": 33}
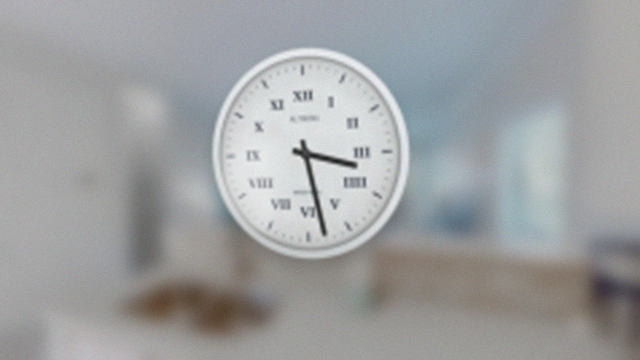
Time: {"hour": 3, "minute": 28}
